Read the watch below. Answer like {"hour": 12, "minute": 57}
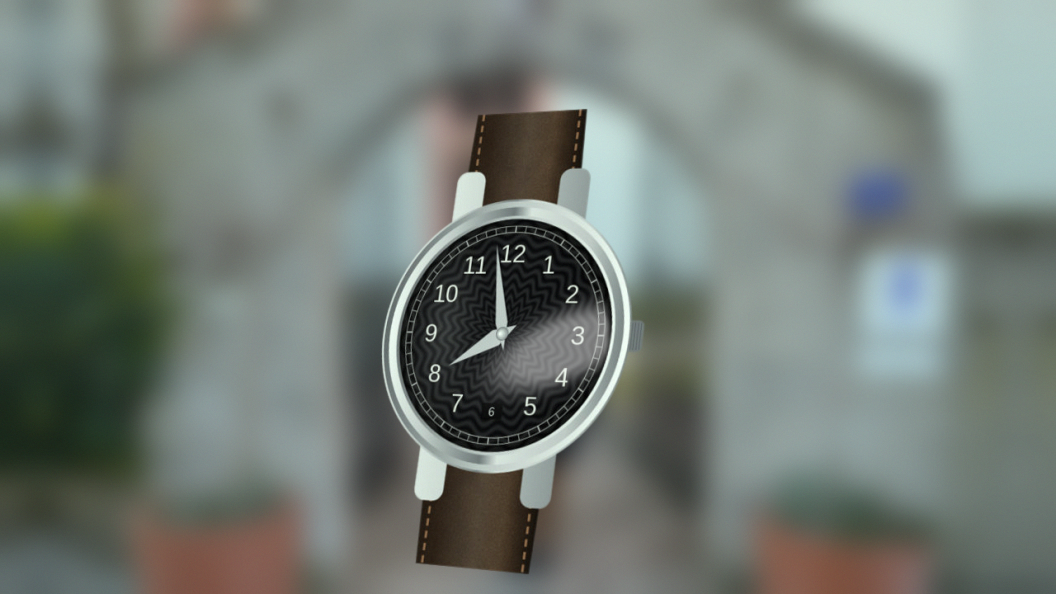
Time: {"hour": 7, "minute": 58}
